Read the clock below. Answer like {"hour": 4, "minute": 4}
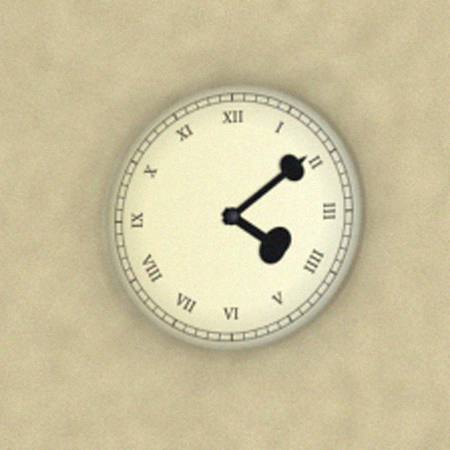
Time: {"hour": 4, "minute": 9}
